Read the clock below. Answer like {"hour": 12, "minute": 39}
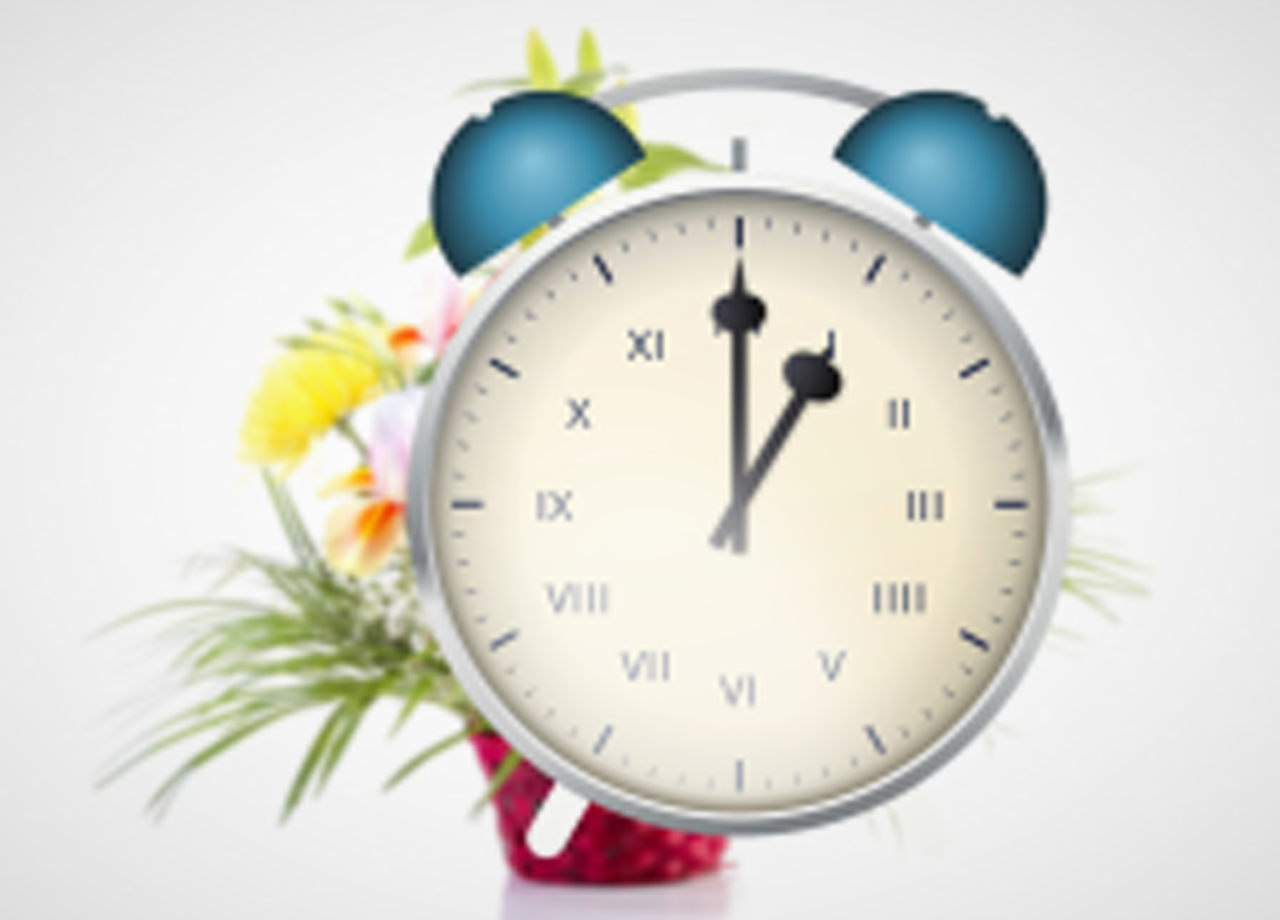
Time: {"hour": 1, "minute": 0}
